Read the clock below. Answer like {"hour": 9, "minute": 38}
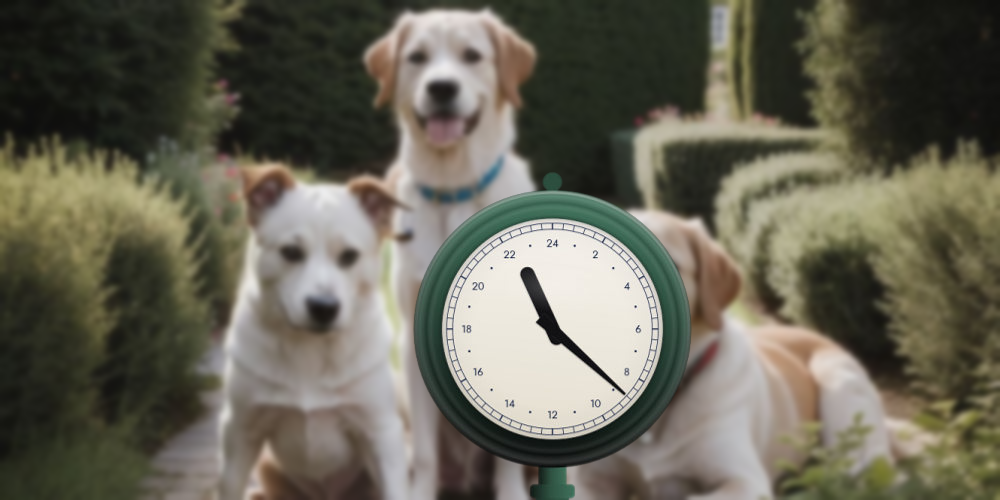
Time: {"hour": 22, "minute": 22}
